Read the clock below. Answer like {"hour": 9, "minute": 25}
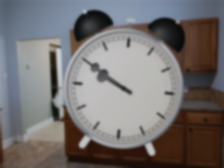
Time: {"hour": 9, "minute": 50}
